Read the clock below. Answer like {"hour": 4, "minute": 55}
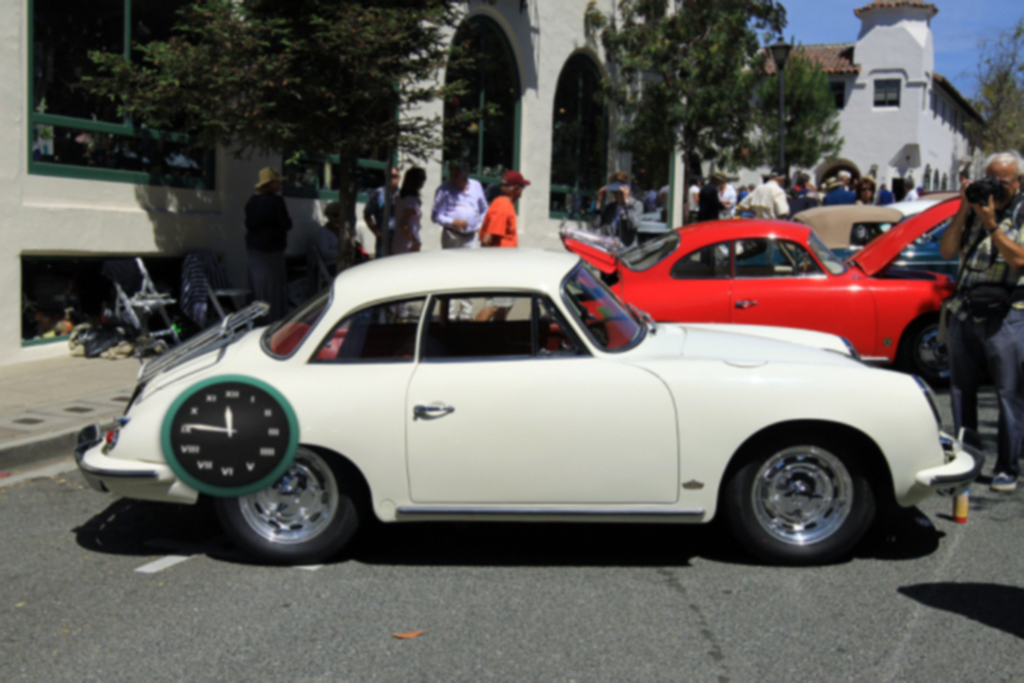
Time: {"hour": 11, "minute": 46}
